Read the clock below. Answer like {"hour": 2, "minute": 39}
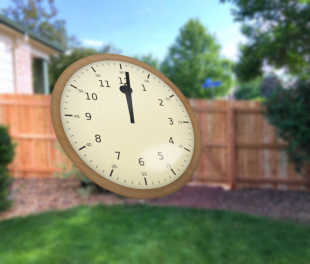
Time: {"hour": 12, "minute": 1}
